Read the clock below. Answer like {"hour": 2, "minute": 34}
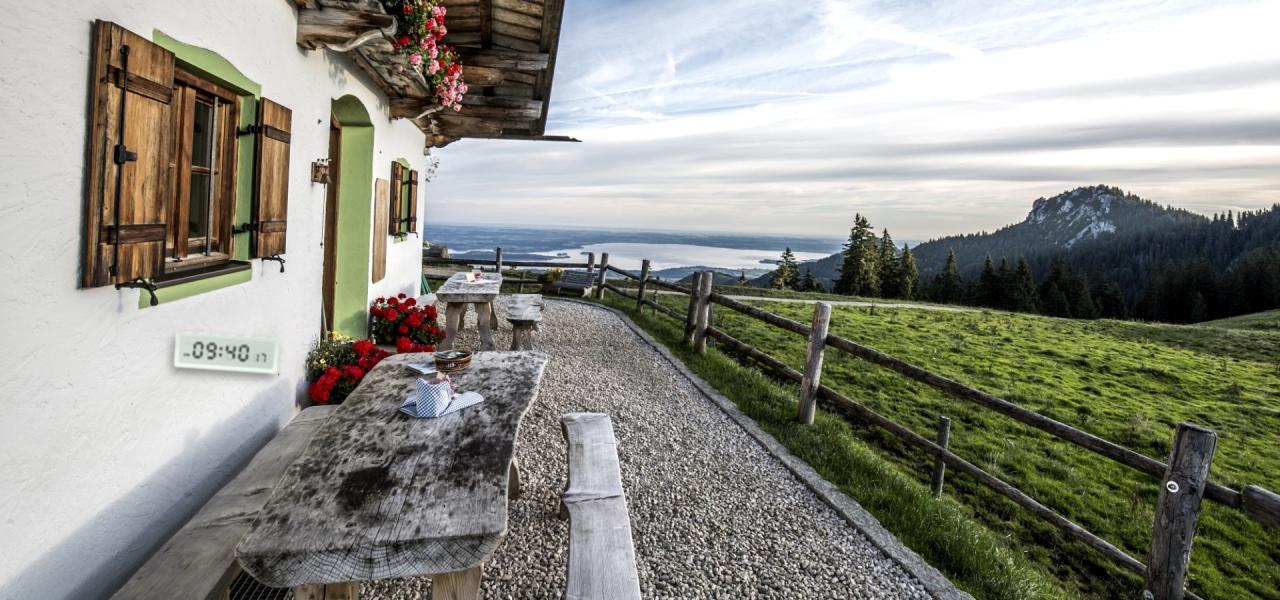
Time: {"hour": 9, "minute": 40}
